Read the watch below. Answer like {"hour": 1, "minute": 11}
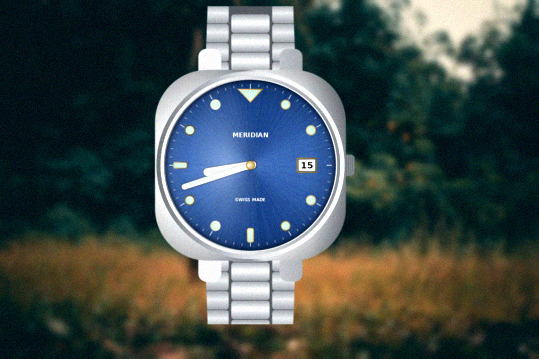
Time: {"hour": 8, "minute": 42}
